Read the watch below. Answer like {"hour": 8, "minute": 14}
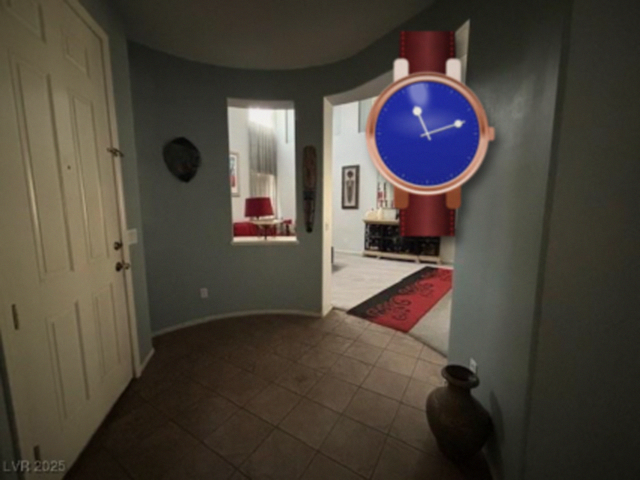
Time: {"hour": 11, "minute": 12}
